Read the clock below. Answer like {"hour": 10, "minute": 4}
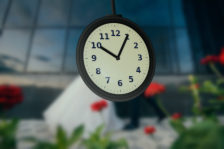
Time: {"hour": 10, "minute": 5}
